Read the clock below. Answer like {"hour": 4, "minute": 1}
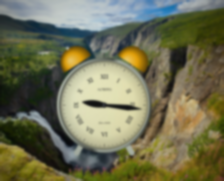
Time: {"hour": 9, "minute": 16}
